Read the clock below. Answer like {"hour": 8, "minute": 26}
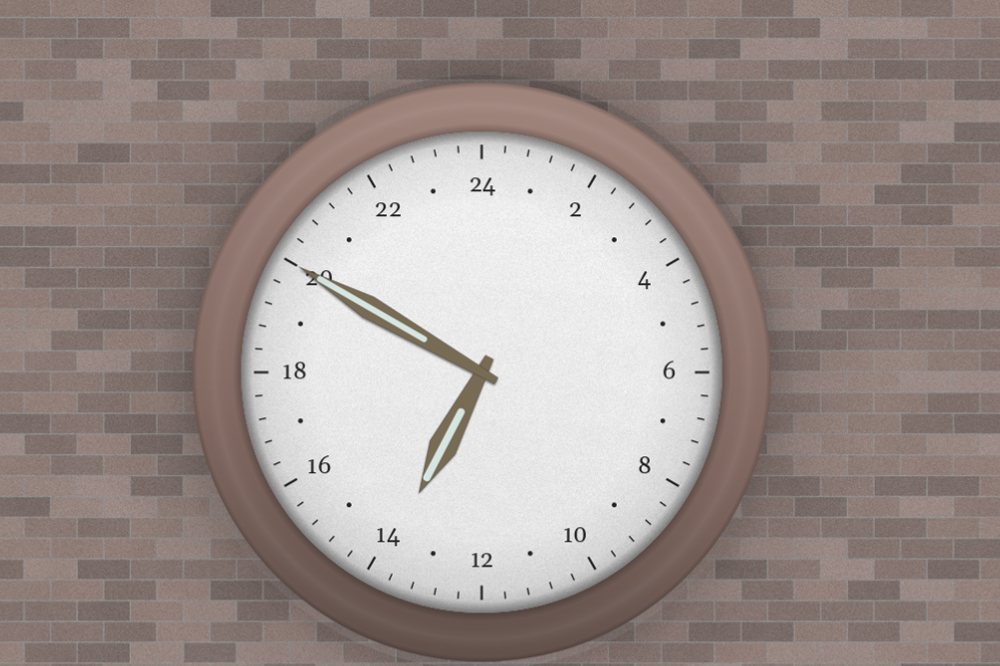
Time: {"hour": 13, "minute": 50}
